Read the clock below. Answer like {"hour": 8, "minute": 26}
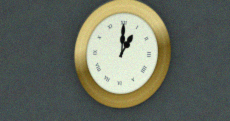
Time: {"hour": 1, "minute": 0}
